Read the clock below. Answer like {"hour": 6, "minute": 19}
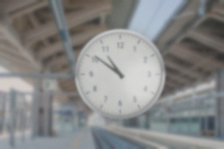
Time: {"hour": 10, "minute": 51}
